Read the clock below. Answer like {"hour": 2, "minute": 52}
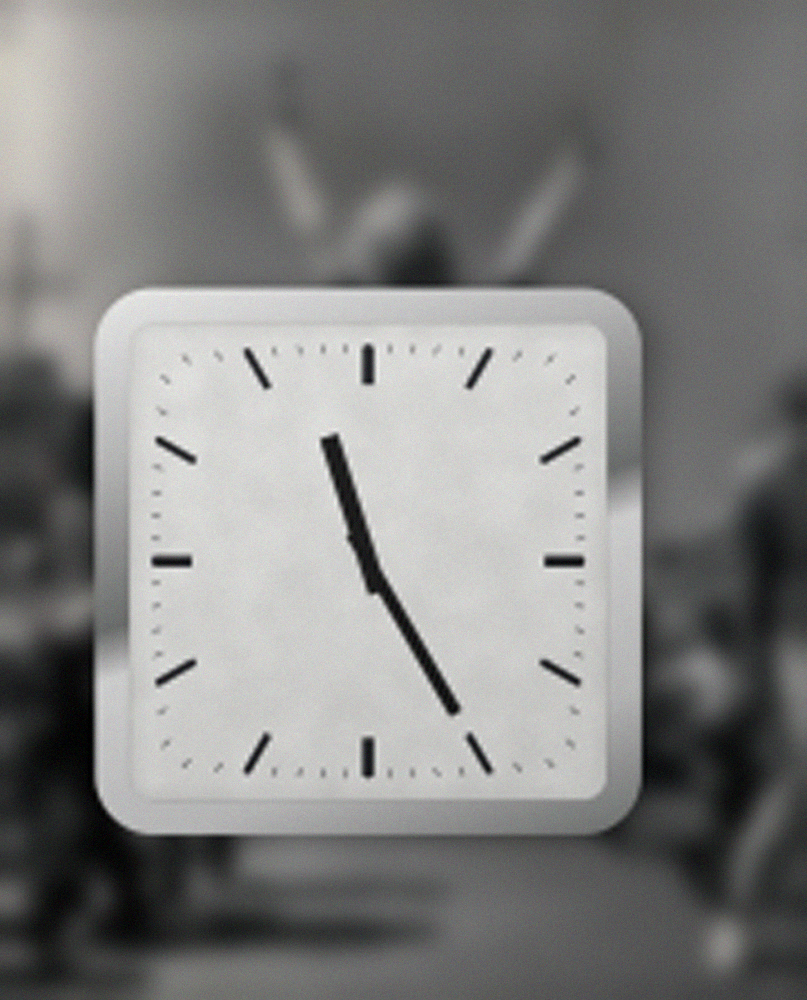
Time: {"hour": 11, "minute": 25}
